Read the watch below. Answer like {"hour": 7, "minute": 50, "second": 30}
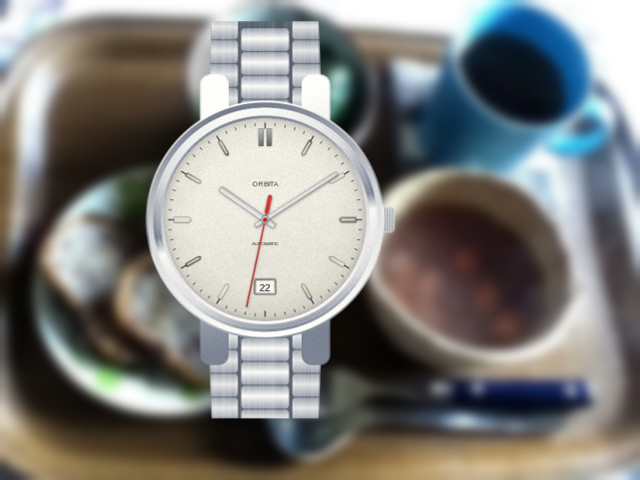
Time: {"hour": 10, "minute": 9, "second": 32}
